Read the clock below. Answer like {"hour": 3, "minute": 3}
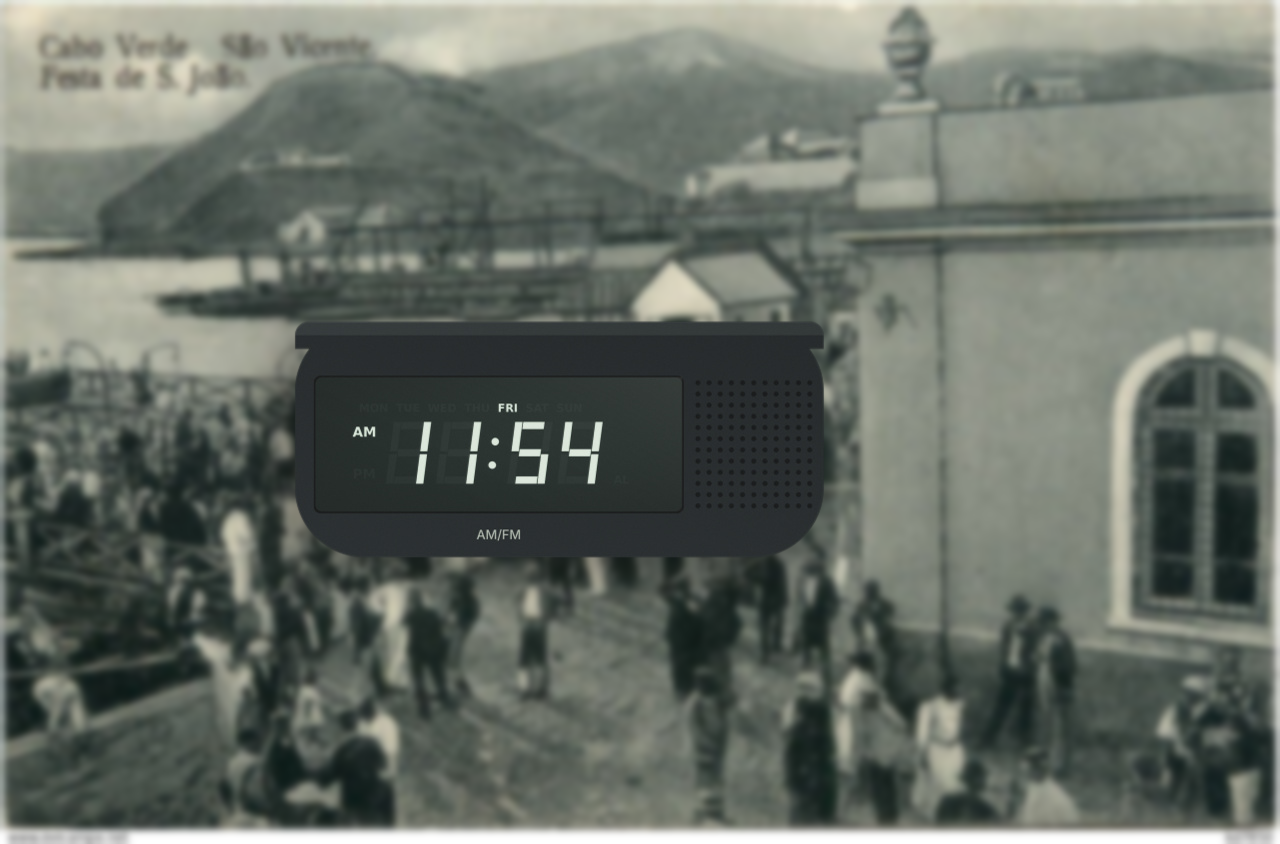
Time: {"hour": 11, "minute": 54}
